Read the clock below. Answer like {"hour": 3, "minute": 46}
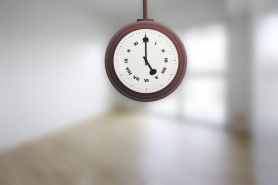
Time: {"hour": 5, "minute": 0}
